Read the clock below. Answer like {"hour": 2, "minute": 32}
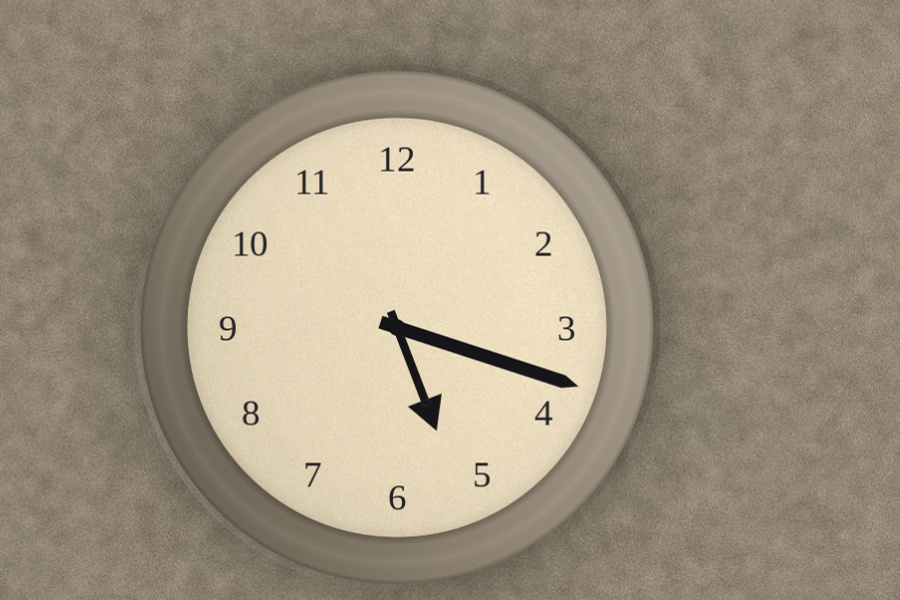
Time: {"hour": 5, "minute": 18}
